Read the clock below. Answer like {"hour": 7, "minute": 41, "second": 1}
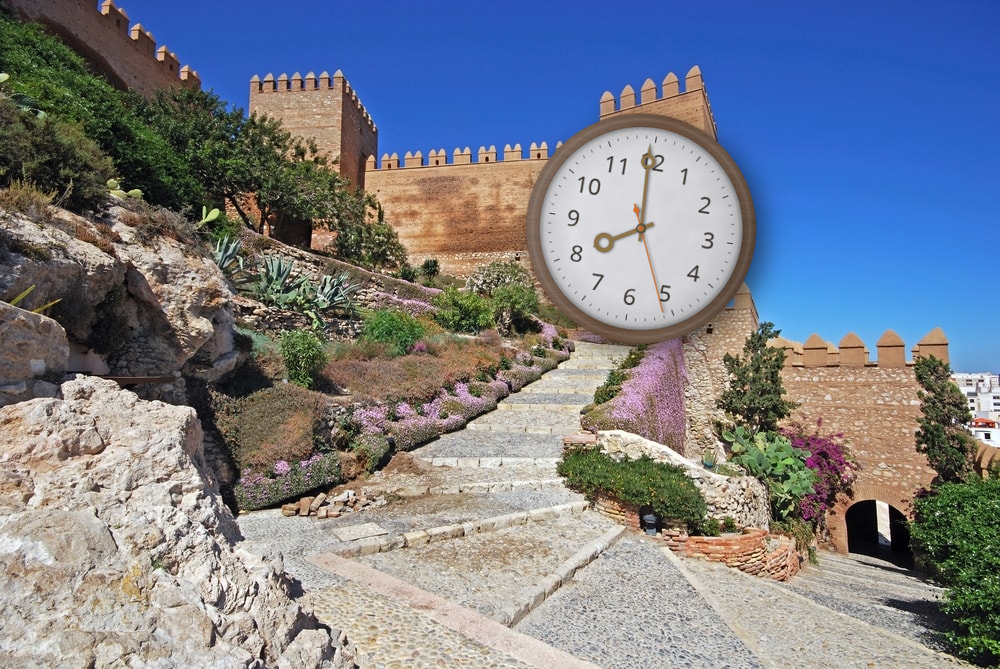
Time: {"hour": 7, "minute": 59, "second": 26}
